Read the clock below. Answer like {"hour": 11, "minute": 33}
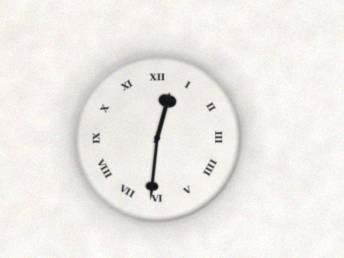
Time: {"hour": 12, "minute": 31}
